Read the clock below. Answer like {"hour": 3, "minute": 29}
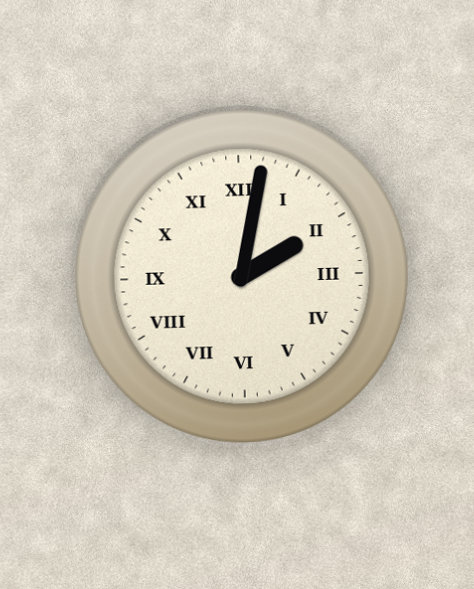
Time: {"hour": 2, "minute": 2}
